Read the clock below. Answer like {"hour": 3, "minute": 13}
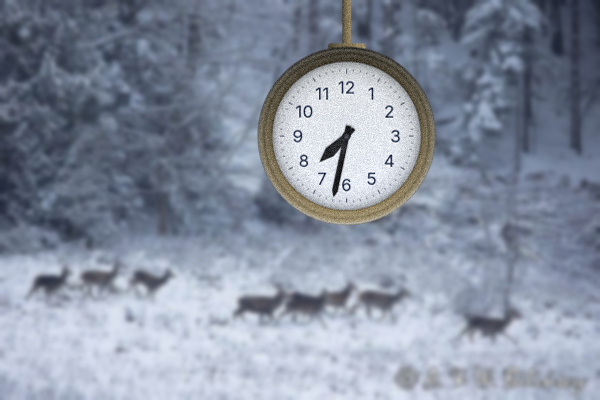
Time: {"hour": 7, "minute": 32}
